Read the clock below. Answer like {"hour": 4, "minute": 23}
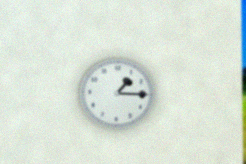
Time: {"hour": 1, "minute": 15}
